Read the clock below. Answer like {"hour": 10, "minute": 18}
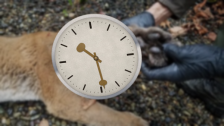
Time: {"hour": 10, "minute": 29}
